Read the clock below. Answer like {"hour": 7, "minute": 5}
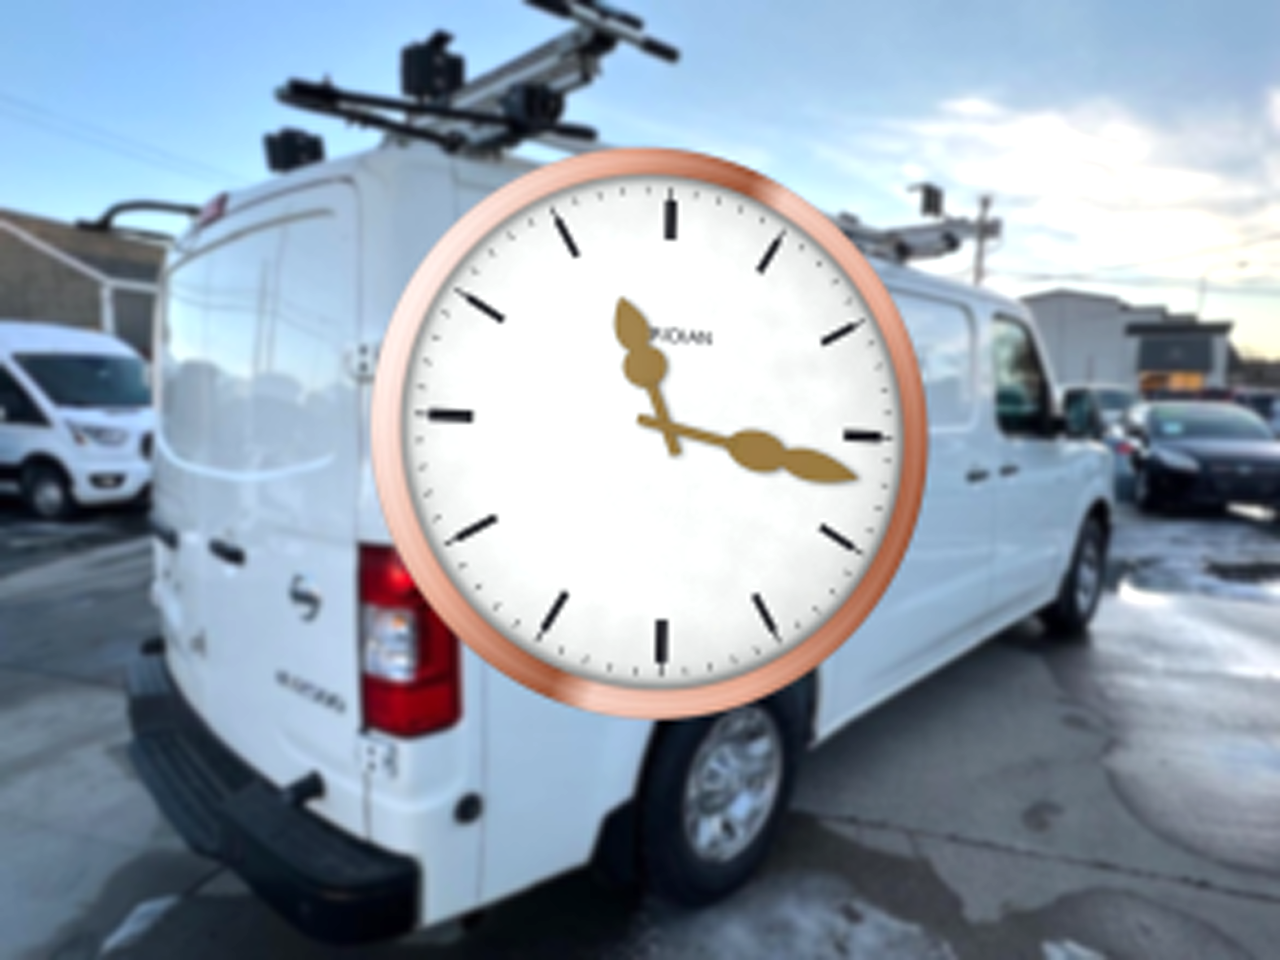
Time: {"hour": 11, "minute": 17}
